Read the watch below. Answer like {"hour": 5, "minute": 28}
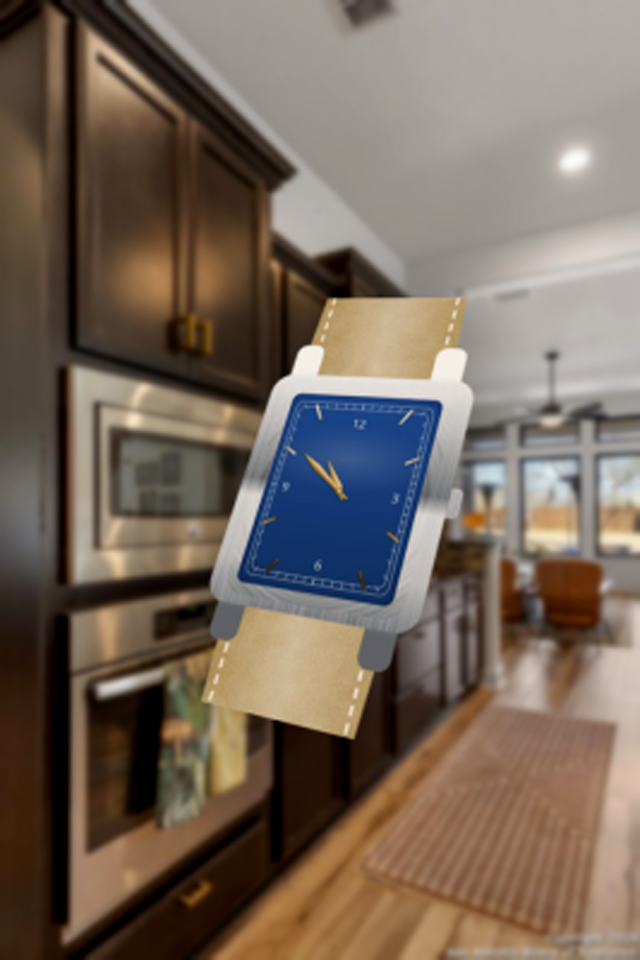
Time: {"hour": 10, "minute": 51}
